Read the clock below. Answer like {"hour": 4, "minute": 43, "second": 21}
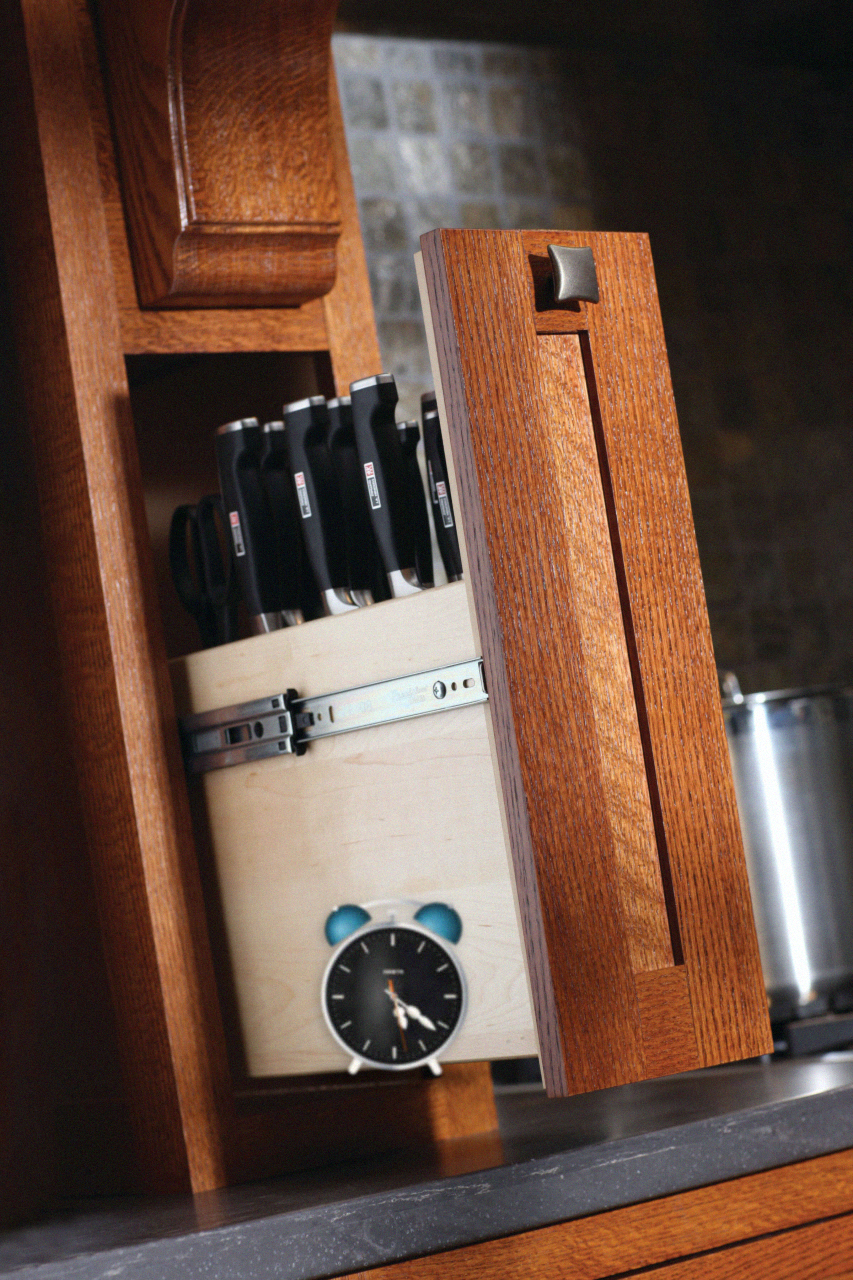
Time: {"hour": 5, "minute": 21, "second": 28}
